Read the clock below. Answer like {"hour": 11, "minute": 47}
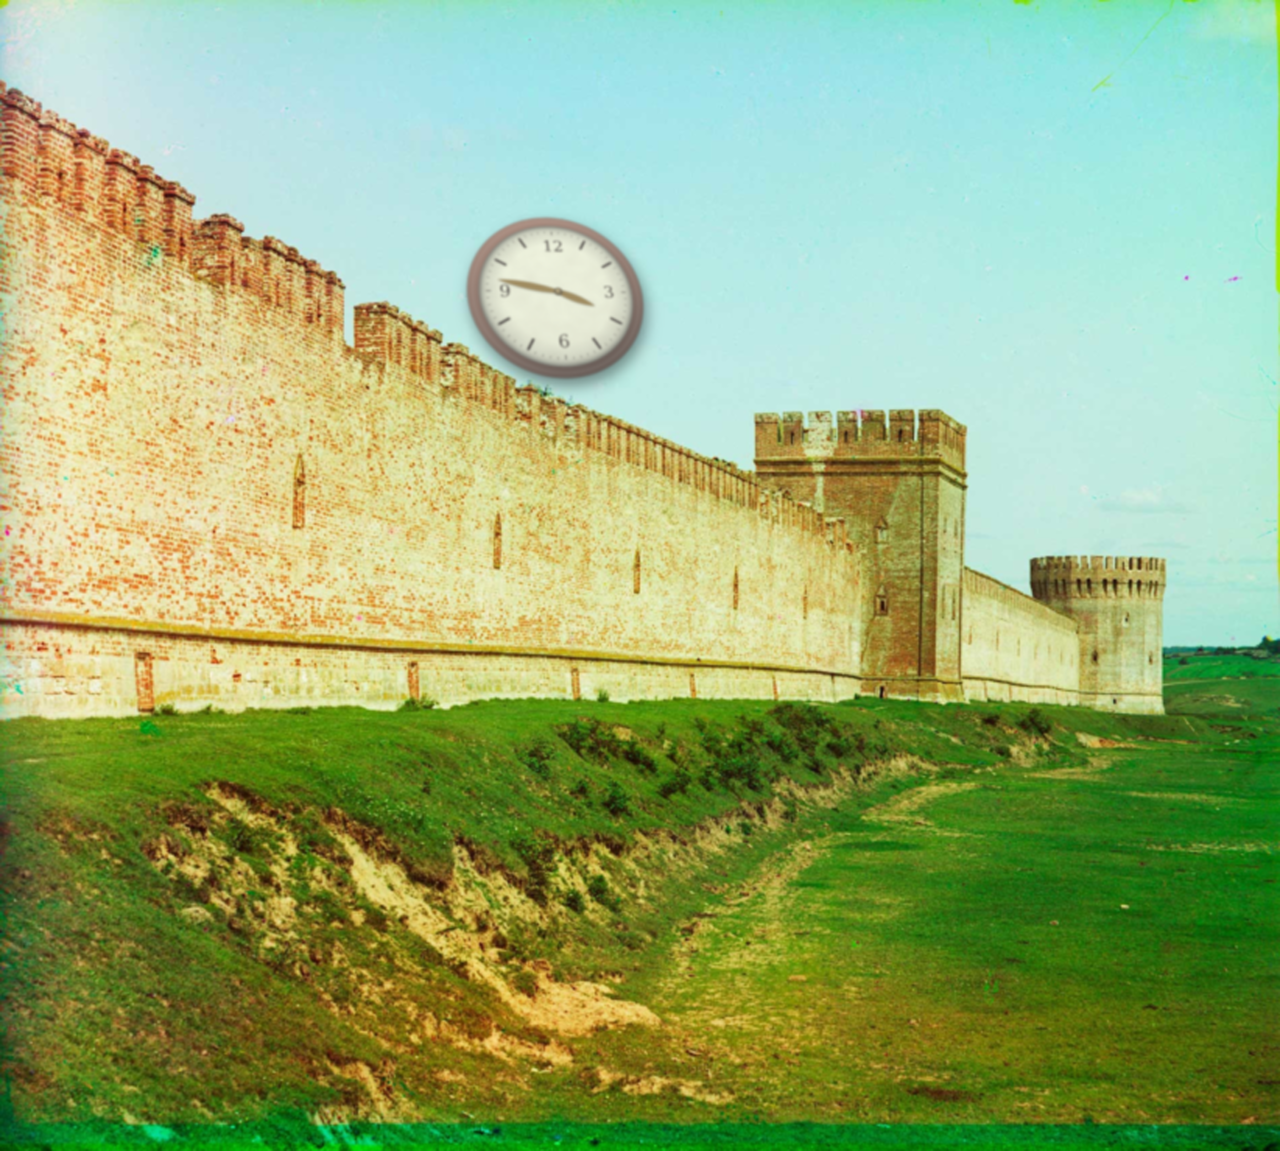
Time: {"hour": 3, "minute": 47}
